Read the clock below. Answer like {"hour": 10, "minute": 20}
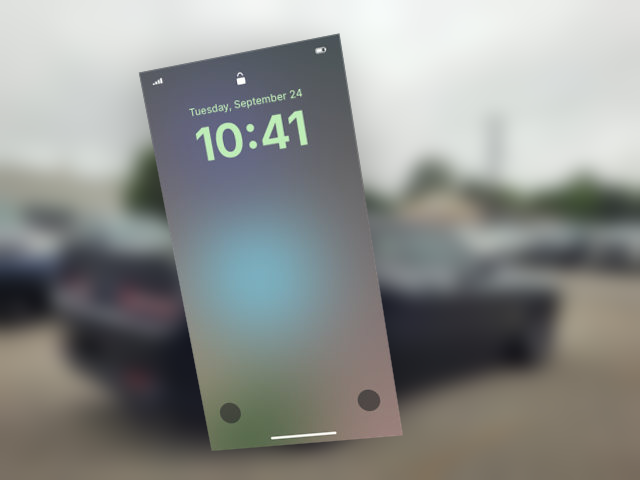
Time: {"hour": 10, "minute": 41}
